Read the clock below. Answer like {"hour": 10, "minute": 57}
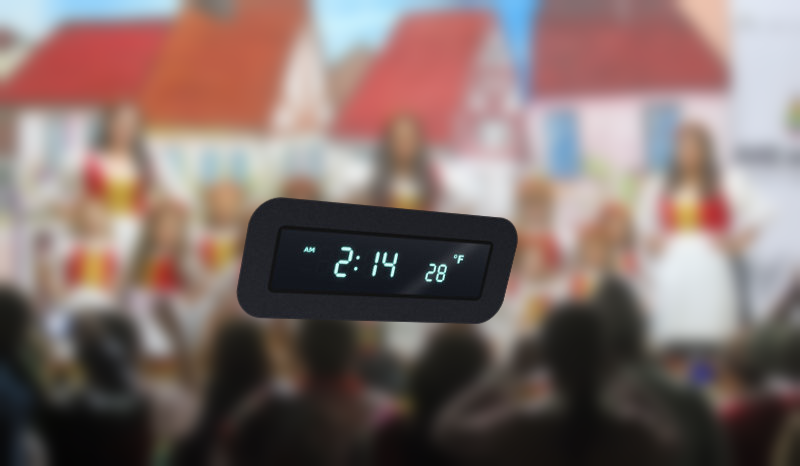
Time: {"hour": 2, "minute": 14}
